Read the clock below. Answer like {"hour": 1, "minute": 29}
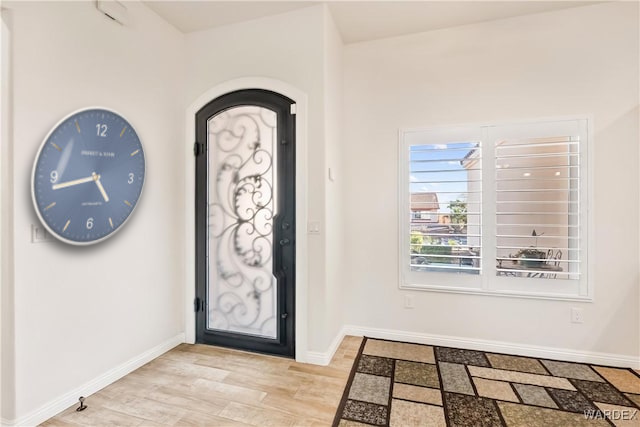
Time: {"hour": 4, "minute": 43}
